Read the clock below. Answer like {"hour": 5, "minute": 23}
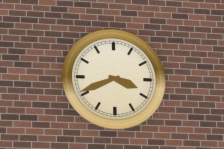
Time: {"hour": 3, "minute": 41}
